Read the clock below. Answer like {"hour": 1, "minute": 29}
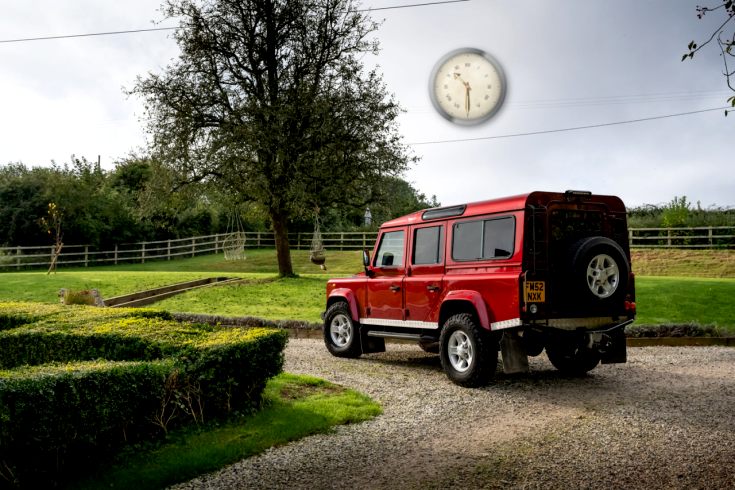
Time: {"hour": 10, "minute": 30}
